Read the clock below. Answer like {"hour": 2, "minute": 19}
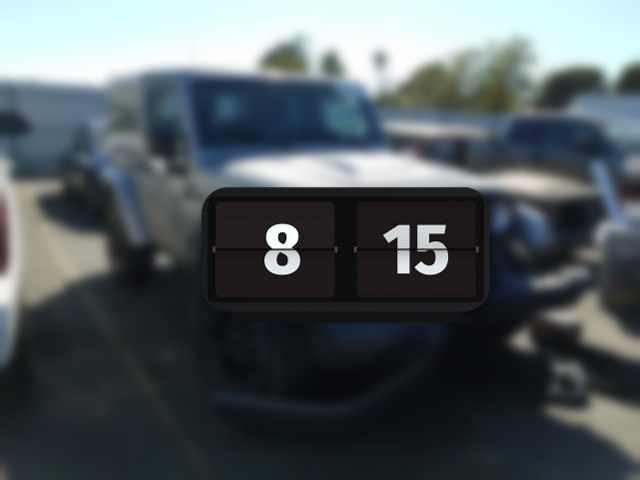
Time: {"hour": 8, "minute": 15}
